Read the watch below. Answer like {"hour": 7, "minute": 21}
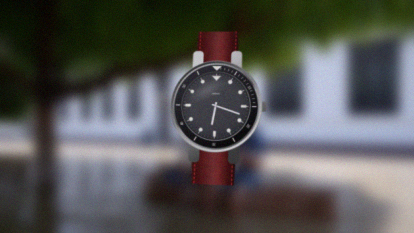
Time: {"hour": 6, "minute": 18}
